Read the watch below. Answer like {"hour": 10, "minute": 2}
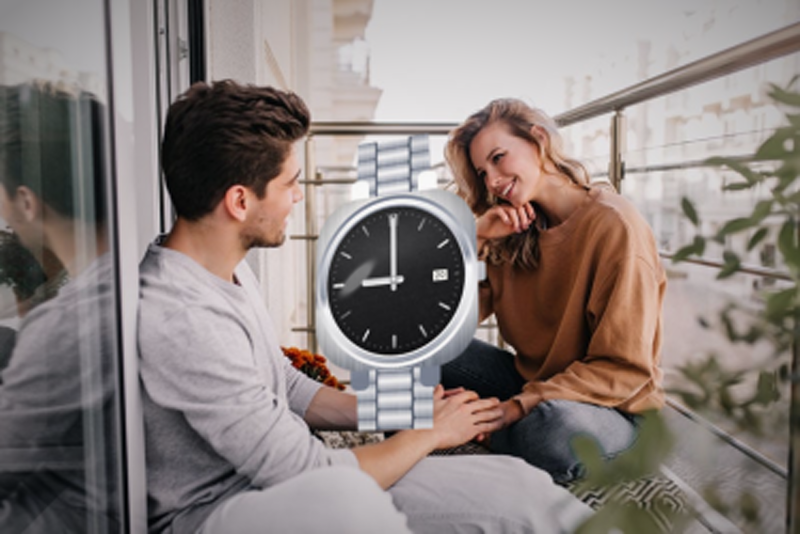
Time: {"hour": 9, "minute": 0}
